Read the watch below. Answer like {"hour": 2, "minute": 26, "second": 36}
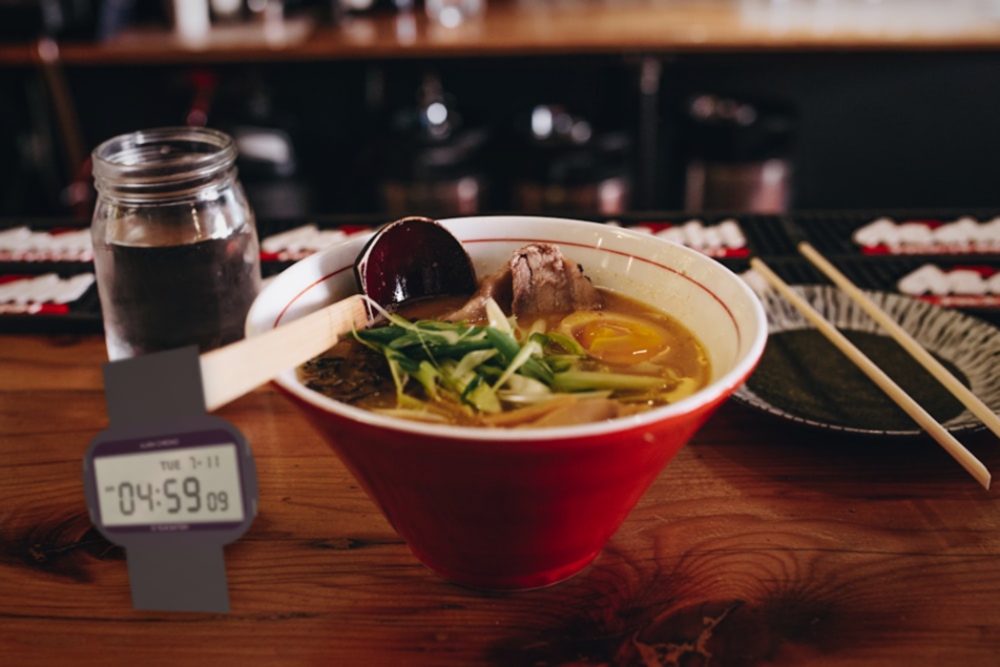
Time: {"hour": 4, "minute": 59, "second": 9}
